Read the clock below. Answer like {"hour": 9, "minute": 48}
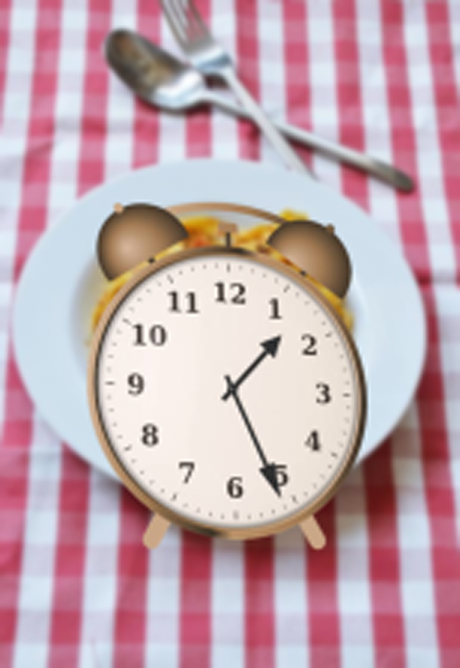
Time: {"hour": 1, "minute": 26}
